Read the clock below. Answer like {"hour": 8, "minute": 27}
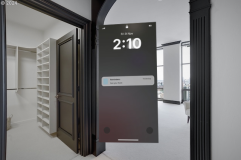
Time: {"hour": 2, "minute": 10}
